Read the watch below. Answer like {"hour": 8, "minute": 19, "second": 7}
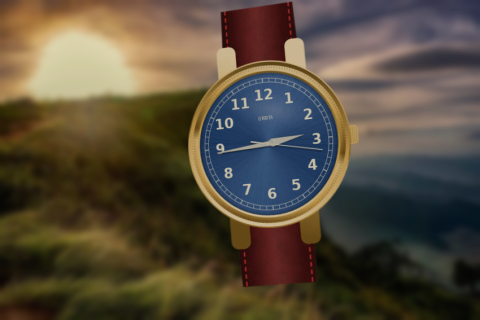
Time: {"hour": 2, "minute": 44, "second": 17}
